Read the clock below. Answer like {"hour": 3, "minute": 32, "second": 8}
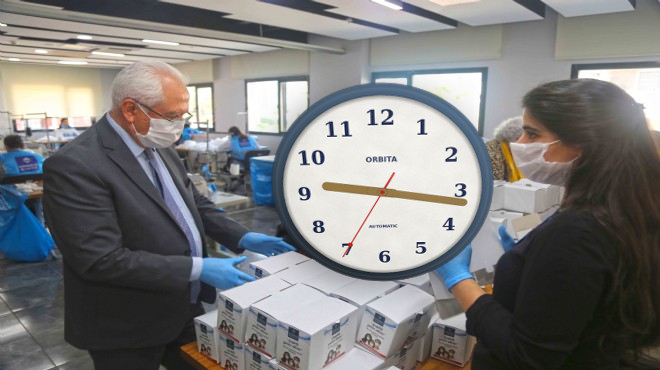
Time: {"hour": 9, "minute": 16, "second": 35}
